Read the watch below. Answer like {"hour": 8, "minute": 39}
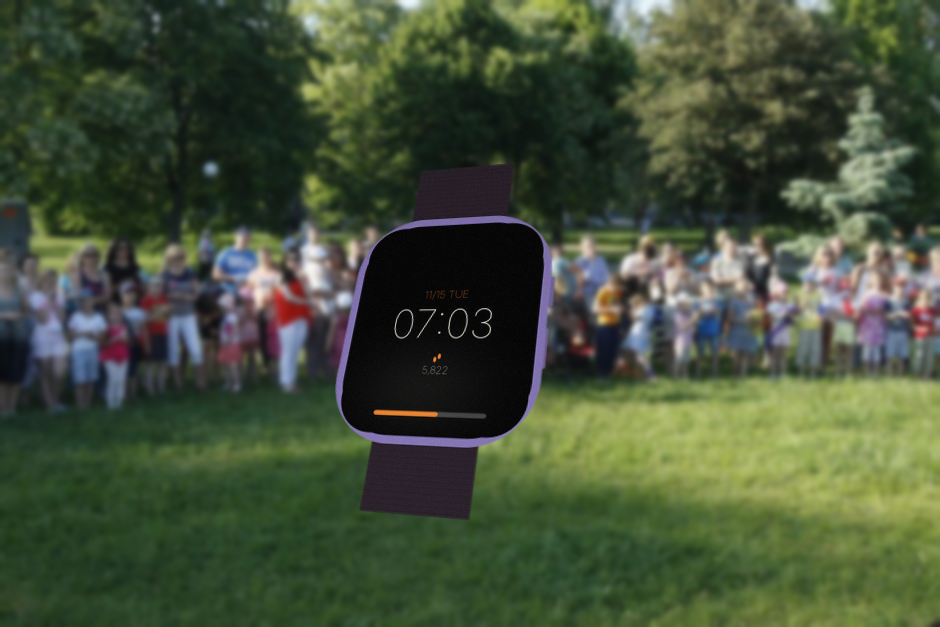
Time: {"hour": 7, "minute": 3}
